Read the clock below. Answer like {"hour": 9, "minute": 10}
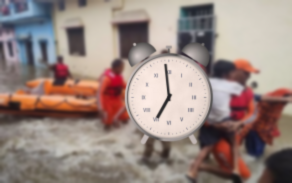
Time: {"hour": 6, "minute": 59}
